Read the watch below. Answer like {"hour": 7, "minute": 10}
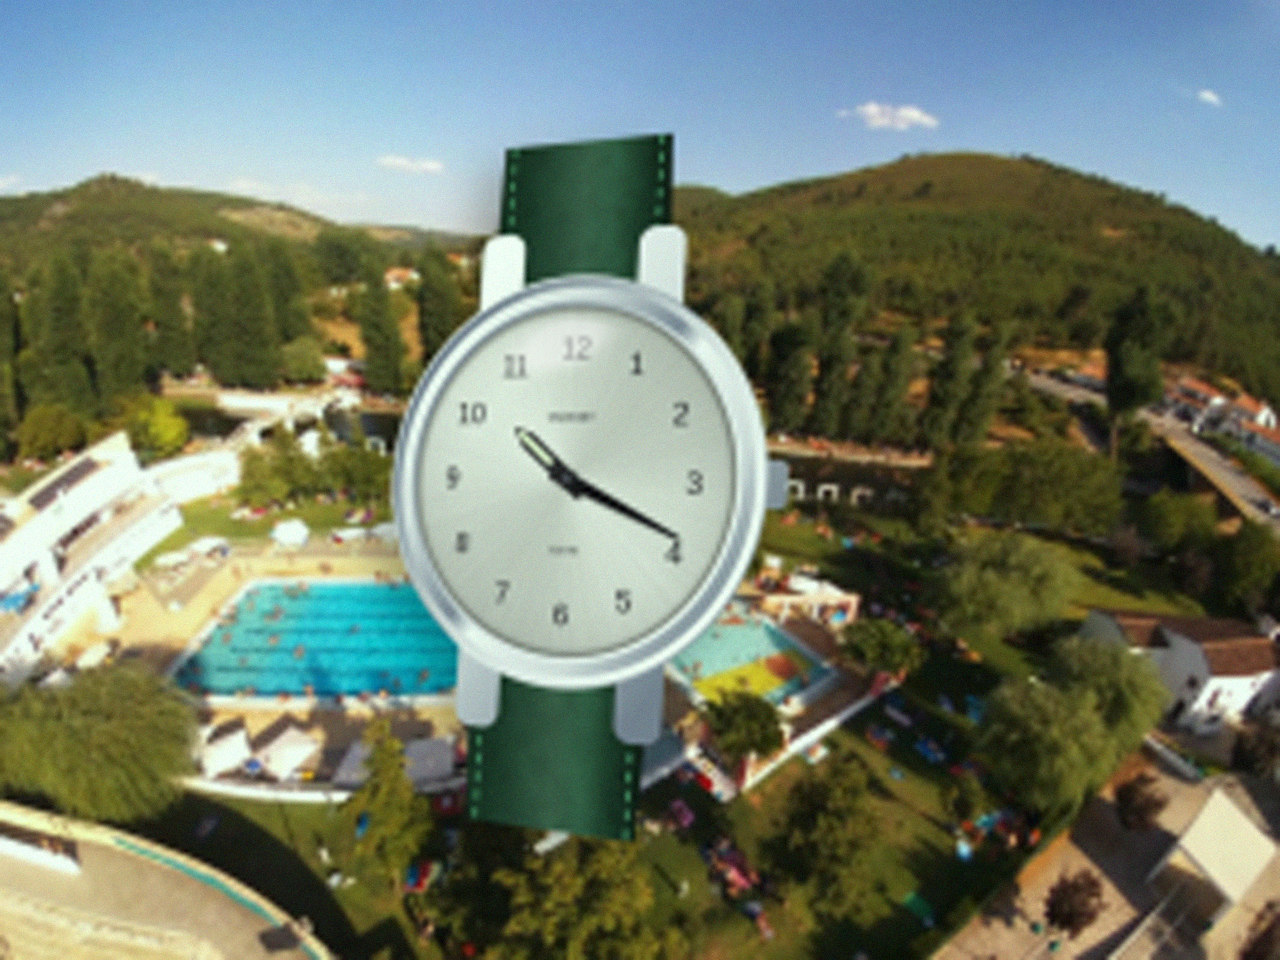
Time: {"hour": 10, "minute": 19}
